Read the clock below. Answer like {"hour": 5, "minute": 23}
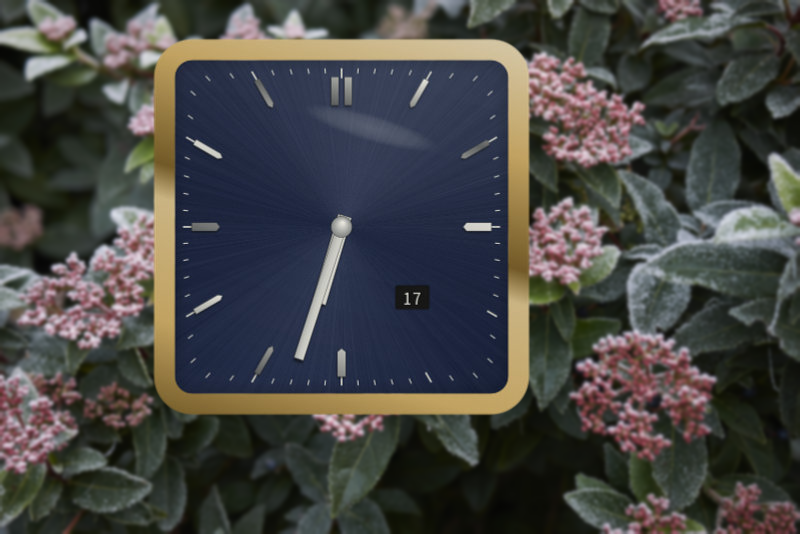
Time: {"hour": 6, "minute": 33}
